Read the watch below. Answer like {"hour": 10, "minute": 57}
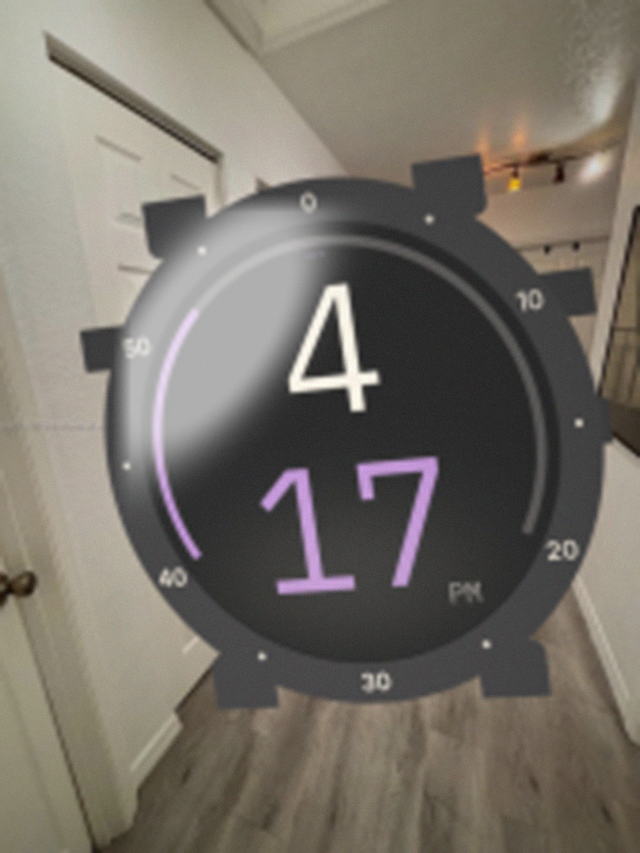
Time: {"hour": 4, "minute": 17}
